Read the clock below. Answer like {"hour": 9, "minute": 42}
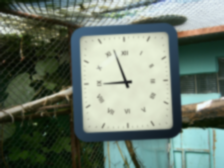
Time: {"hour": 8, "minute": 57}
